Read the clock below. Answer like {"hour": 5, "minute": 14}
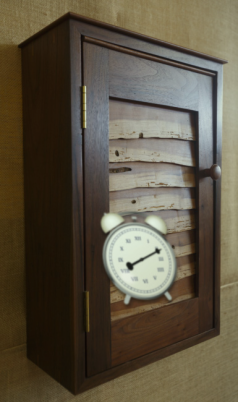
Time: {"hour": 8, "minute": 11}
